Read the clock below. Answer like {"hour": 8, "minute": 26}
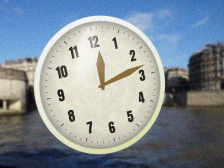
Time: {"hour": 12, "minute": 13}
